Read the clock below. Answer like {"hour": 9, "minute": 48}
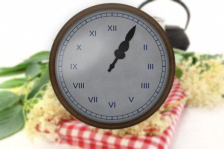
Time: {"hour": 1, "minute": 5}
